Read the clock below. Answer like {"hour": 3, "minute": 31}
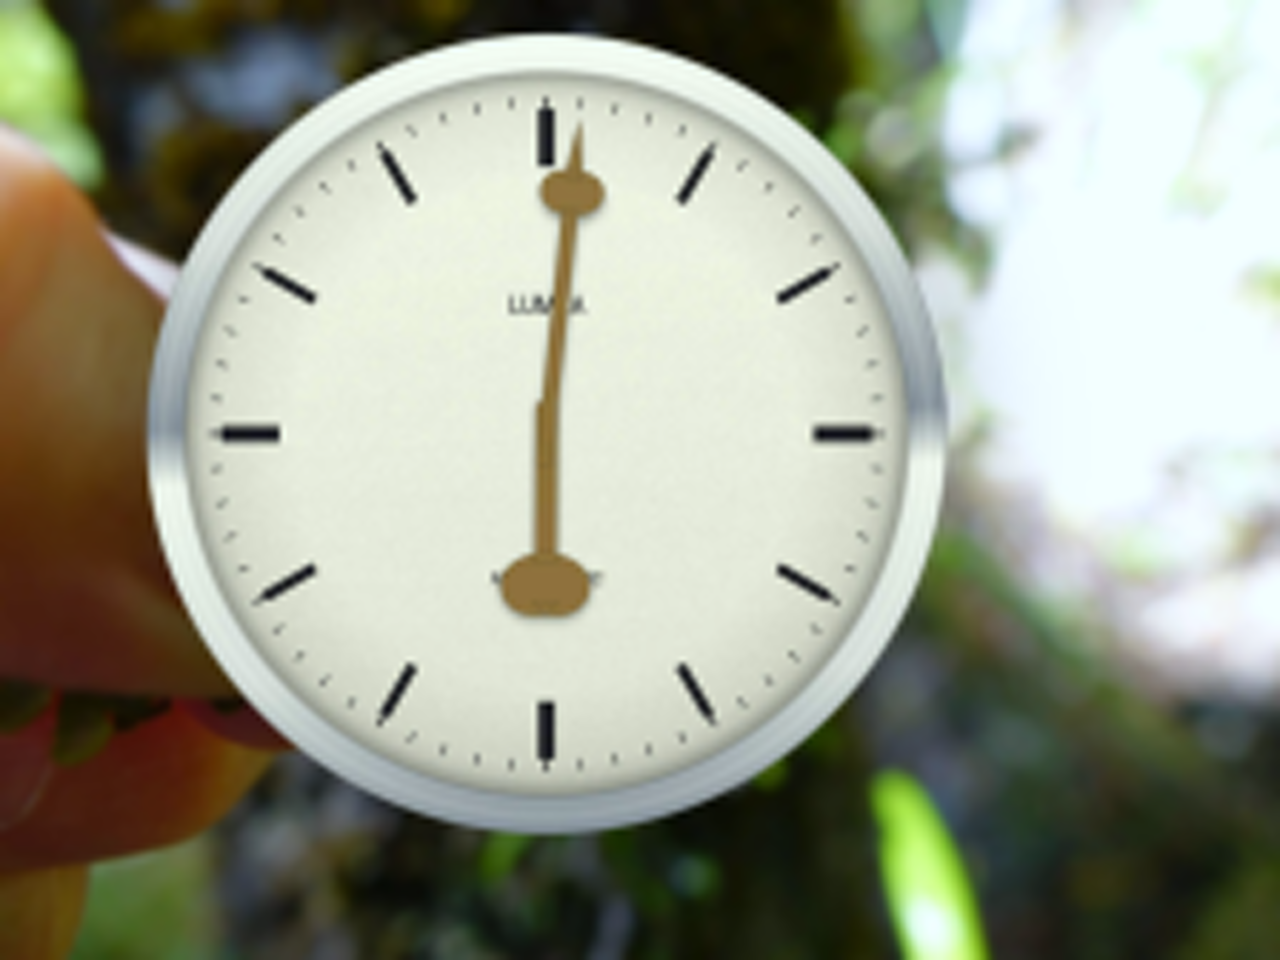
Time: {"hour": 6, "minute": 1}
